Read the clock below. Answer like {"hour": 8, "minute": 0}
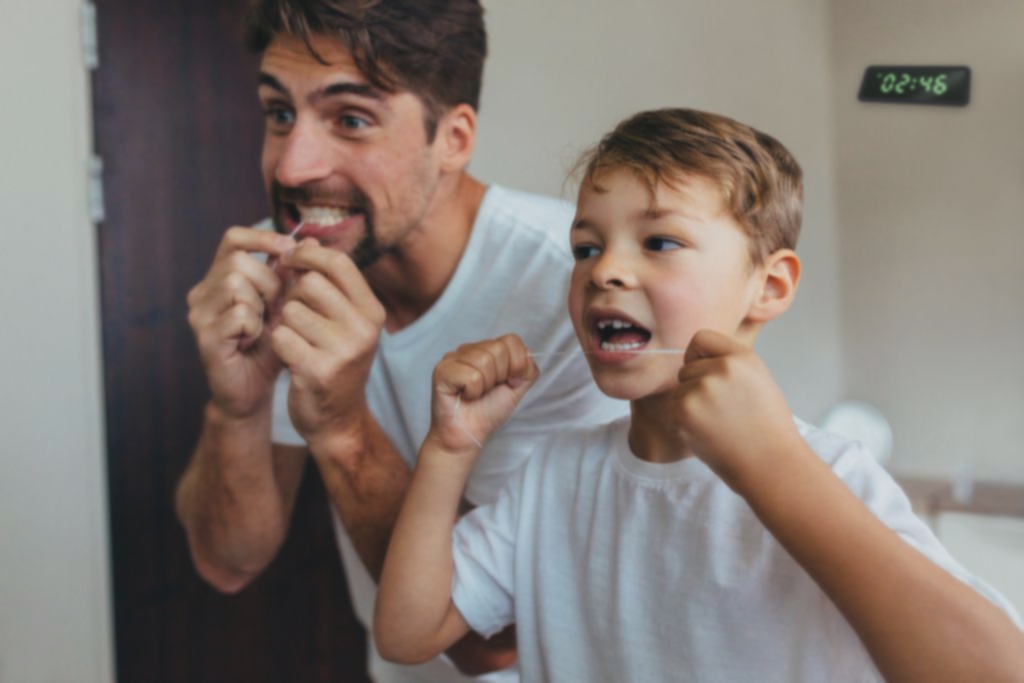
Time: {"hour": 2, "minute": 46}
